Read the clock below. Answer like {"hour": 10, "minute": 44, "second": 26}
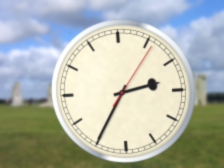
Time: {"hour": 2, "minute": 35, "second": 6}
